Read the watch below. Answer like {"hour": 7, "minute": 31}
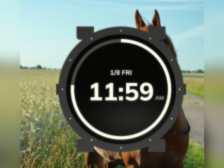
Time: {"hour": 11, "minute": 59}
